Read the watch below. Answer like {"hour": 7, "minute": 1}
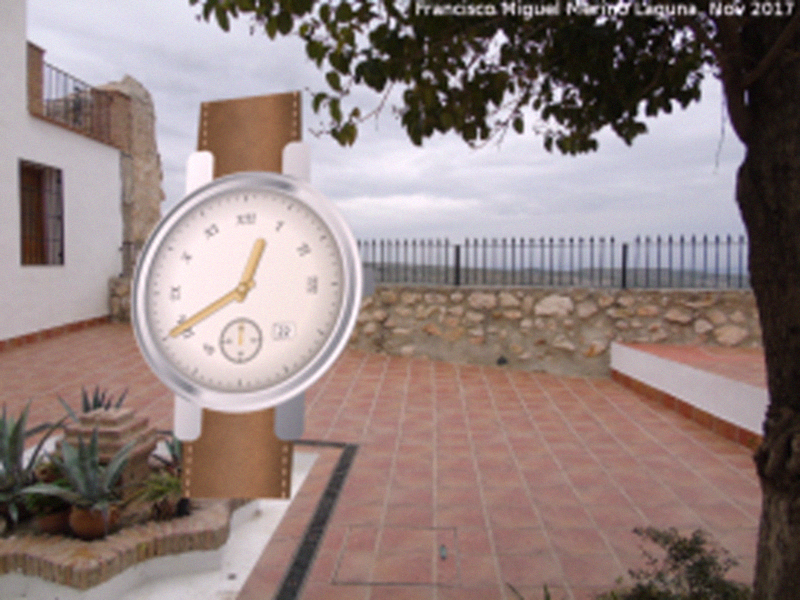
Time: {"hour": 12, "minute": 40}
